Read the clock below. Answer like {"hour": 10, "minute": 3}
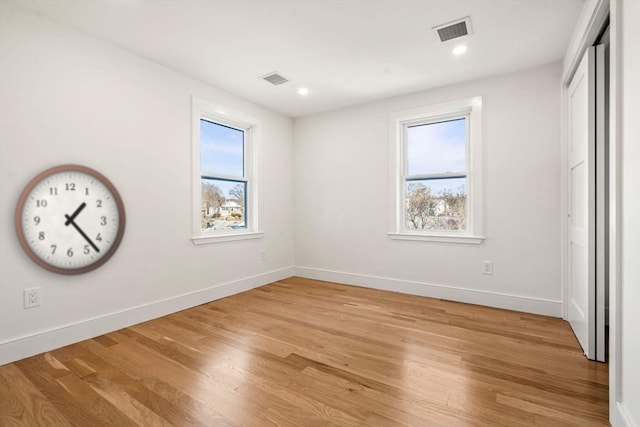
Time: {"hour": 1, "minute": 23}
